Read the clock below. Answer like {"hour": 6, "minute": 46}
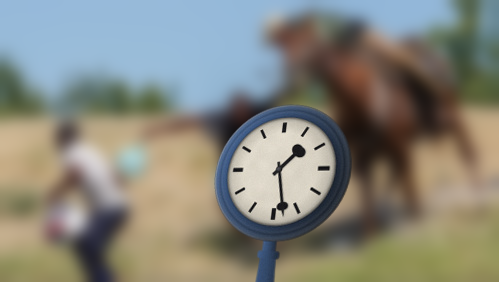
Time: {"hour": 1, "minute": 28}
